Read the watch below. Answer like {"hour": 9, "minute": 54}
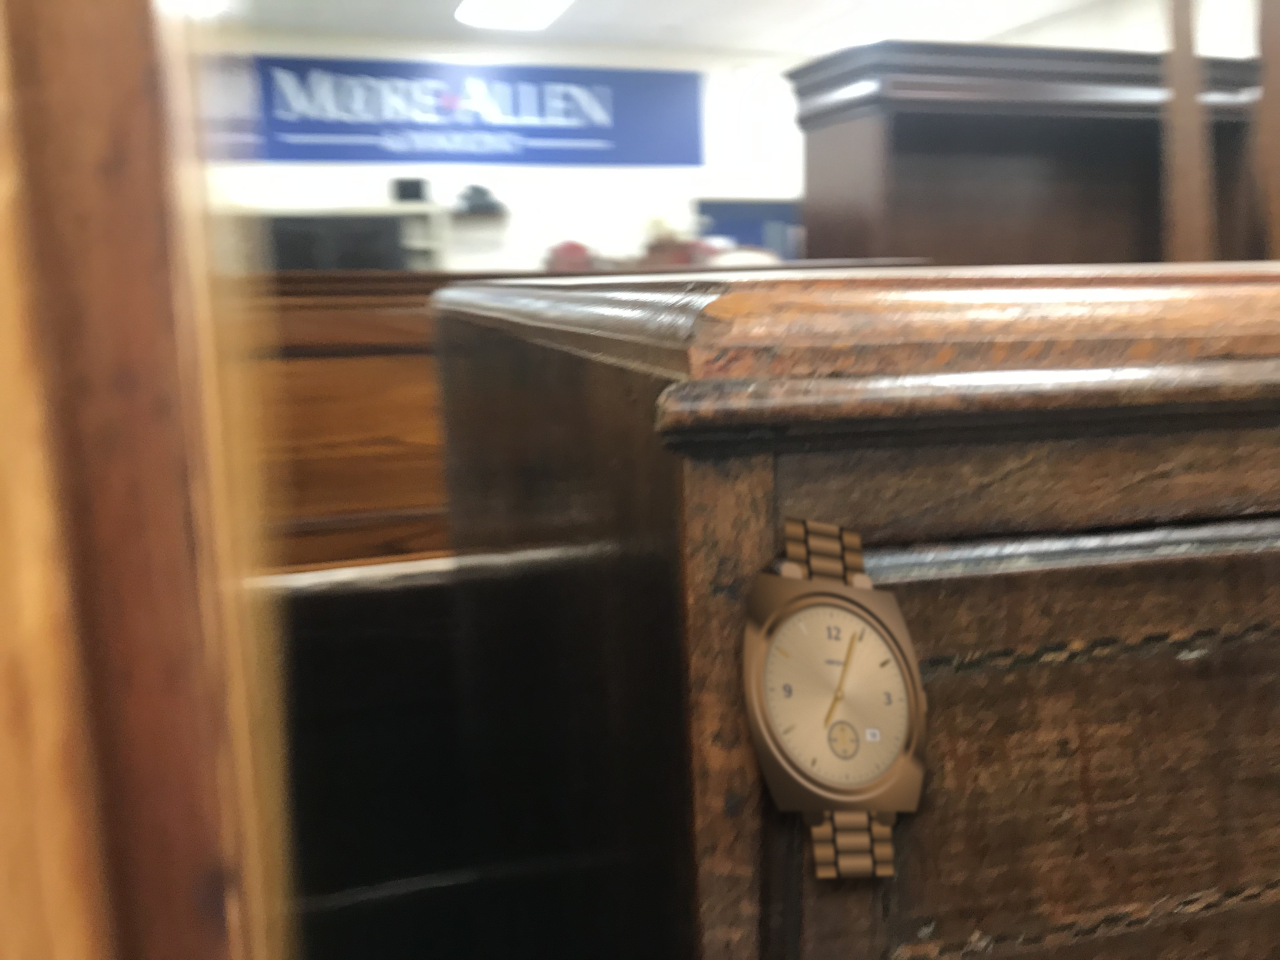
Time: {"hour": 7, "minute": 4}
